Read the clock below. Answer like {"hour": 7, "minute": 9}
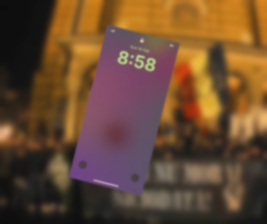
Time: {"hour": 8, "minute": 58}
